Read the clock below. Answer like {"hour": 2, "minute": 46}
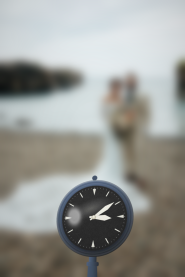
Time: {"hour": 3, "minute": 9}
